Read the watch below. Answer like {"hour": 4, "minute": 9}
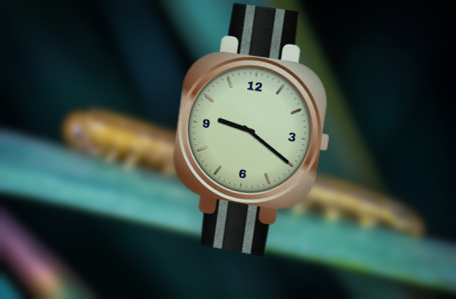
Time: {"hour": 9, "minute": 20}
